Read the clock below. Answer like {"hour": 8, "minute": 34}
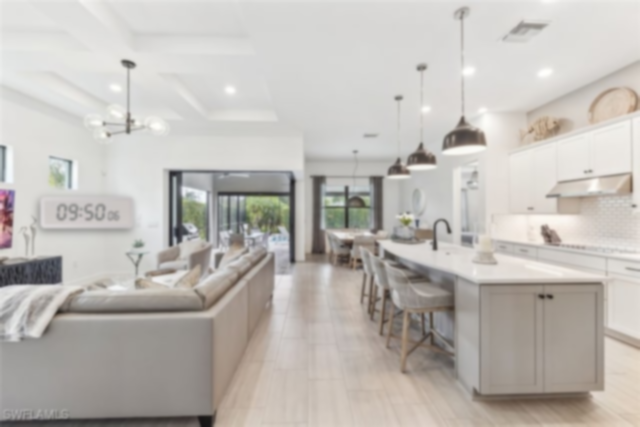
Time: {"hour": 9, "minute": 50}
